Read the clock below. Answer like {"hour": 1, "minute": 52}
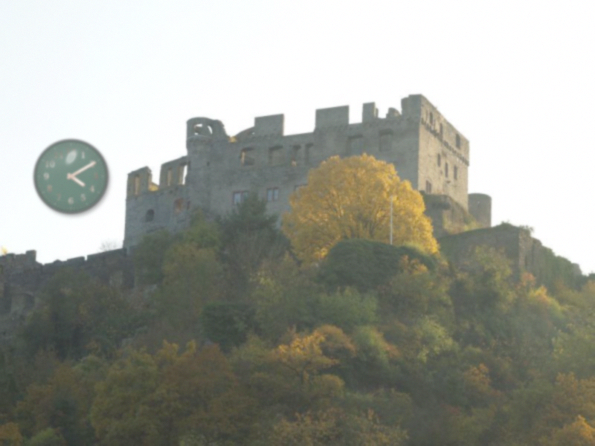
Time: {"hour": 4, "minute": 10}
